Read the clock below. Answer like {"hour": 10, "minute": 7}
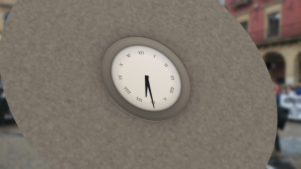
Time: {"hour": 6, "minute": 30}
